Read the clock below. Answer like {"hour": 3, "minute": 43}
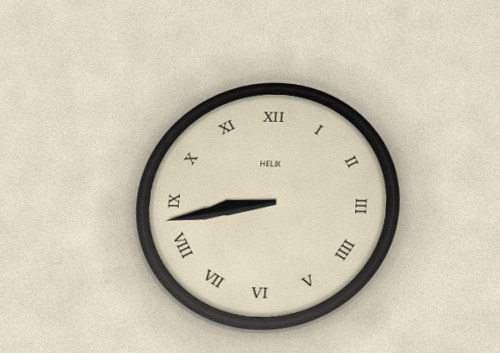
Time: {"hour": 8, "minute": 43}
